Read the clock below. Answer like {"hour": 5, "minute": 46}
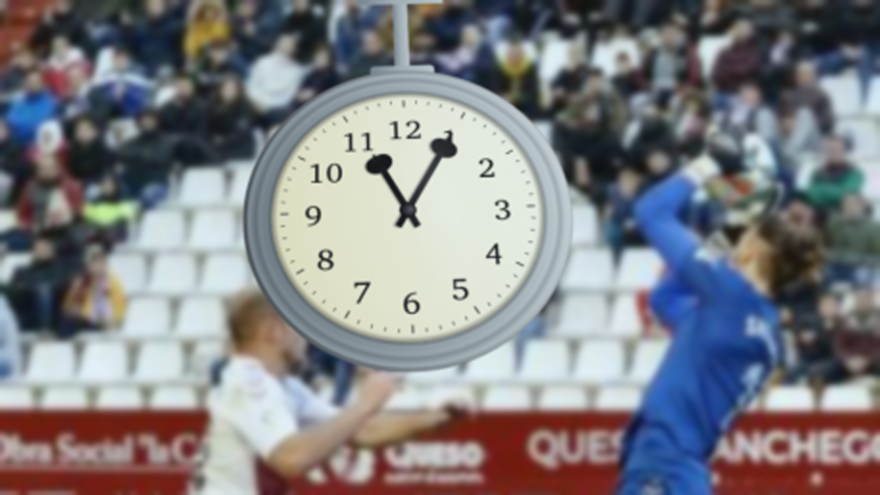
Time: {"hour": 11, "minute": 5}
